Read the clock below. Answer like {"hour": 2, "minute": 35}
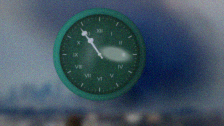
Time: {"hour": 10, "minute": 54}
